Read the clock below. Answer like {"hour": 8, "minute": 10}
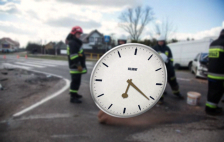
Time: {"hour": 6, "minute": 21}
